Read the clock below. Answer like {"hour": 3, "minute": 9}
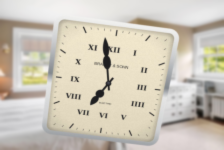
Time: {"hour": 6, "minute": 58}
